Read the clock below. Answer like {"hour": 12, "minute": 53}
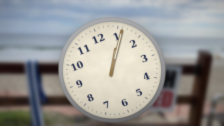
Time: {"hour": 1, "minute": 6}
